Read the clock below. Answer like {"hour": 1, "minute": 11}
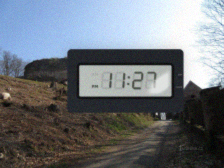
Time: {"hour": 11, "minute": 27}
